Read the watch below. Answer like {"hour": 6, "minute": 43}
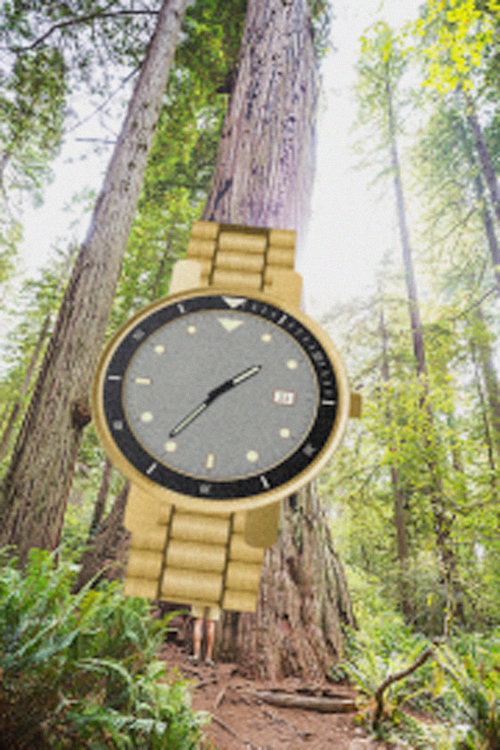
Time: {"hour": 1, "minute": 36}
